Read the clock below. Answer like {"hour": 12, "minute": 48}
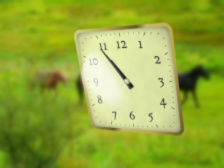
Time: {"hour": 10, "minute": 54}
